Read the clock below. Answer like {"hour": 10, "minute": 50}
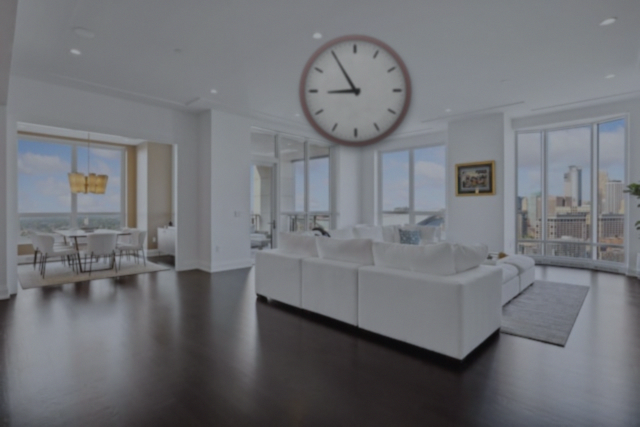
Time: {"hour": 8, "minute": 55}
